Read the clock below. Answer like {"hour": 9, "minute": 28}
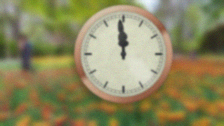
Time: {"hour": 11, "minute": 59}
